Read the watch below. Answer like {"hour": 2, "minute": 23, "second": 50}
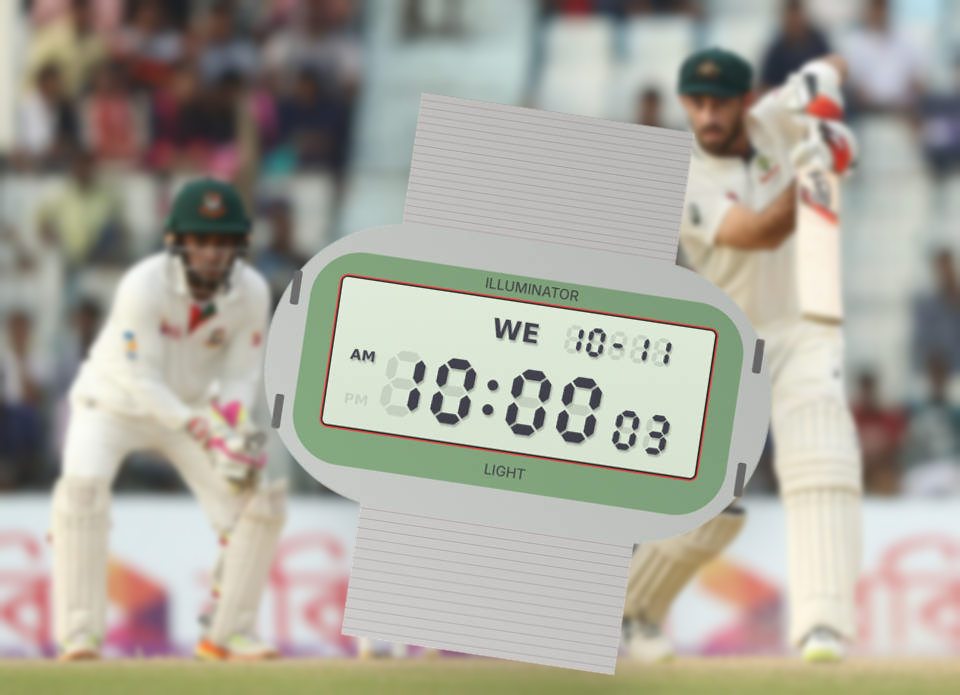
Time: {"hour": 10, "minute": 0, "second": 3}
